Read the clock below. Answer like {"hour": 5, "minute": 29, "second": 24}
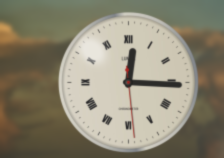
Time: {"hour": 12, "minute": 15, "second": 29}
